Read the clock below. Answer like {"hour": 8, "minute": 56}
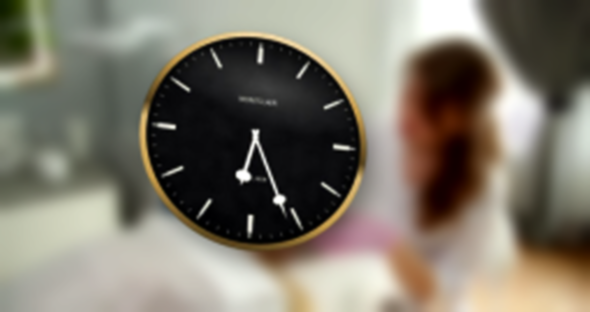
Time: {"hour": 6, "minute": 26}
